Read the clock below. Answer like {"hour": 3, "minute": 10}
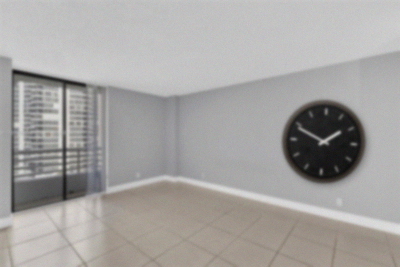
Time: {"hour": 1, "minute": 49}
